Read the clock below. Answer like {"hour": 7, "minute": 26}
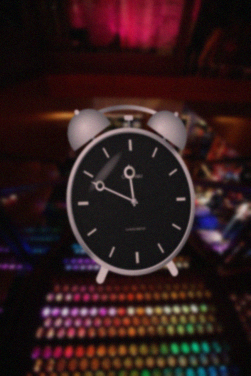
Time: {"hour": 11, "minute": 49}
